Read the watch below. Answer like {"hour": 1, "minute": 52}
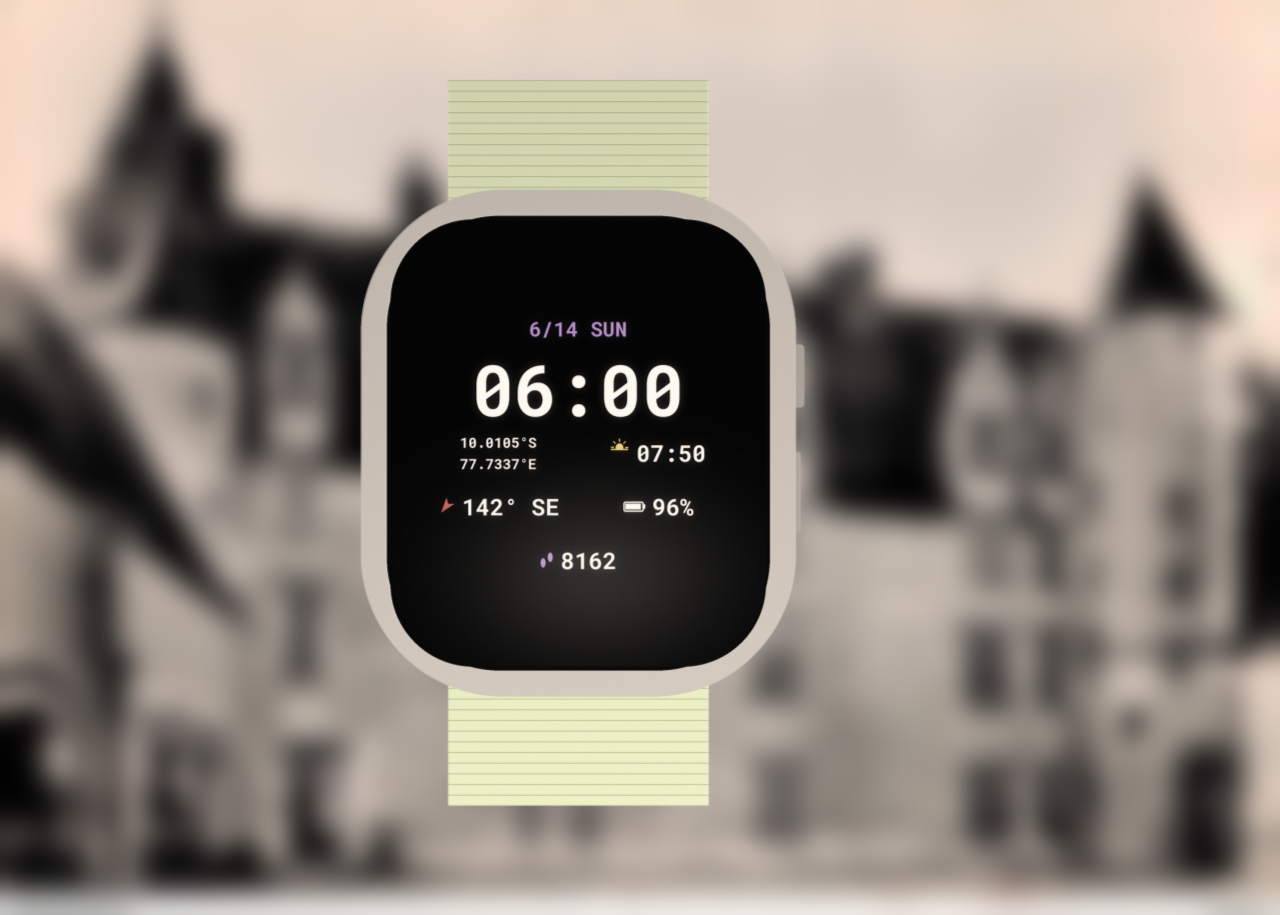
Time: {"hour": 6, "minute": 0}
